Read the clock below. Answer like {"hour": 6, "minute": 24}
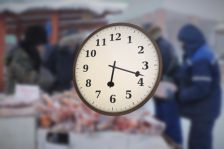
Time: {"hour": 6, "minute": 18}
